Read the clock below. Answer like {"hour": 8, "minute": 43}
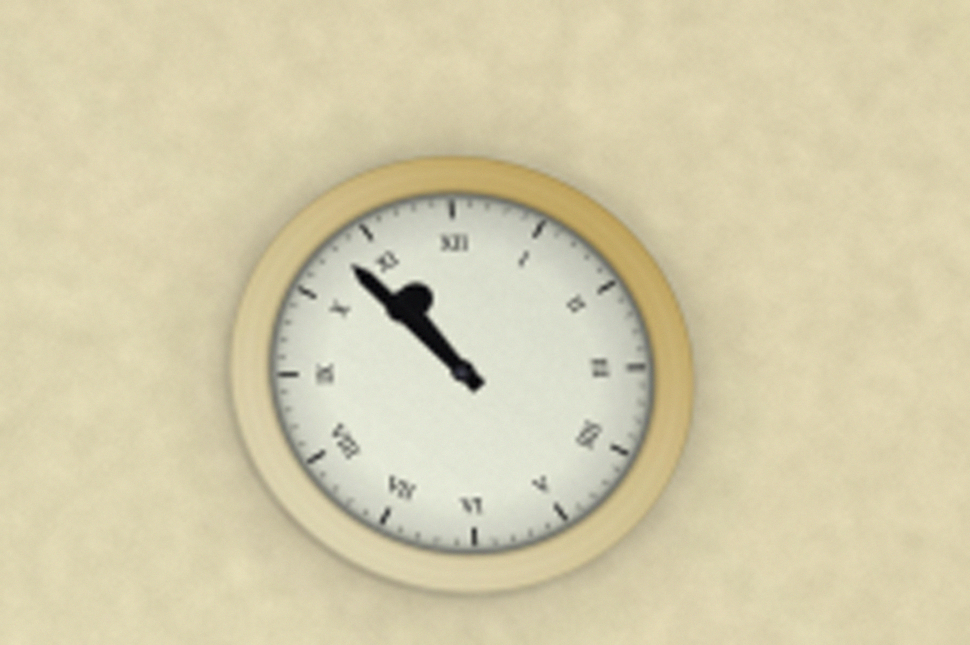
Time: {"hour": 10, "minute": 53}
